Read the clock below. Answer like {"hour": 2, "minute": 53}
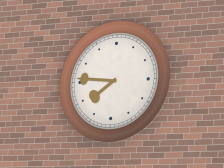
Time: {"hour": 7, "minute": 46}
